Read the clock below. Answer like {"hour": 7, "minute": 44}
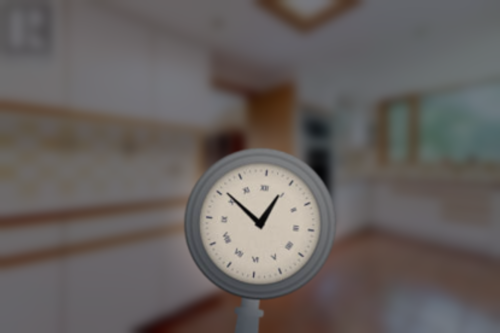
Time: {"hour": 12, "minute": 51}
